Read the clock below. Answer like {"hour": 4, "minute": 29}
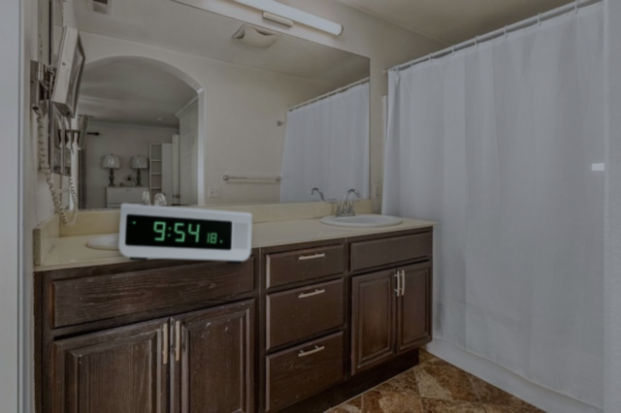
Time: {"hour": 9, "minute": 54}
